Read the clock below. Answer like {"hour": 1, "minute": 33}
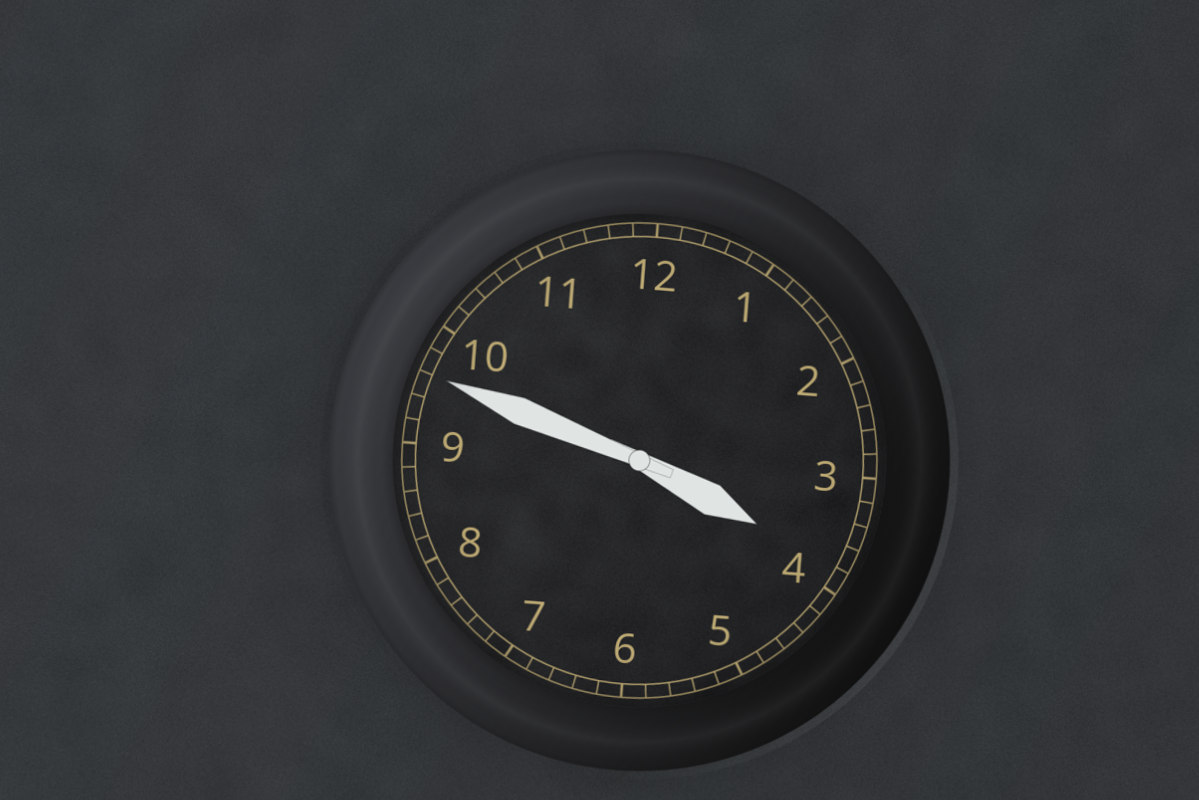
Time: {"hour": 3, "minute": 48}
